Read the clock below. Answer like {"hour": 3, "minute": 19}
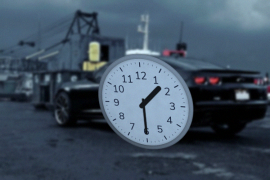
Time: {"hour": 1, "minute": 30}
